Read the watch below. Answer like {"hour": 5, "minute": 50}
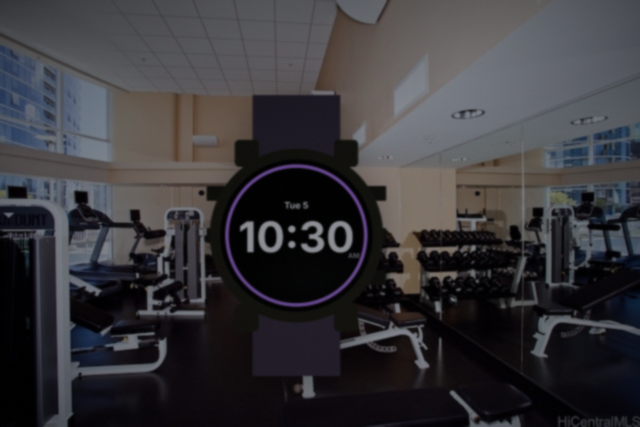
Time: {"hour": 10, "minute": 30}
